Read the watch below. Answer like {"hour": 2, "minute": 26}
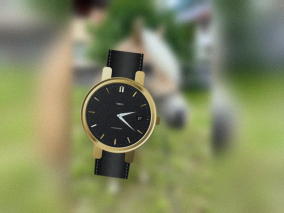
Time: {"hour": 2, "minute": 21}
